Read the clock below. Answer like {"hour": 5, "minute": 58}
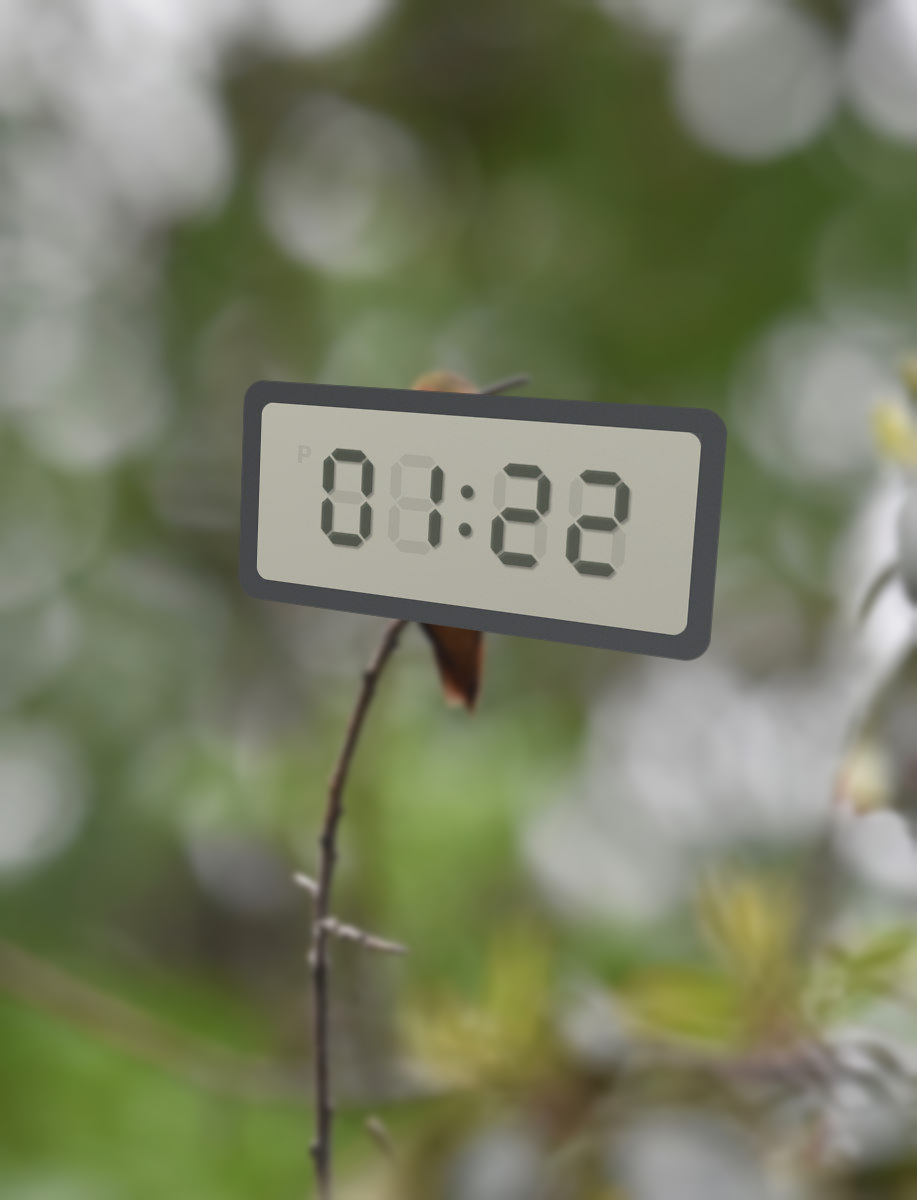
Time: {"hour": 1, "minute": 22}
